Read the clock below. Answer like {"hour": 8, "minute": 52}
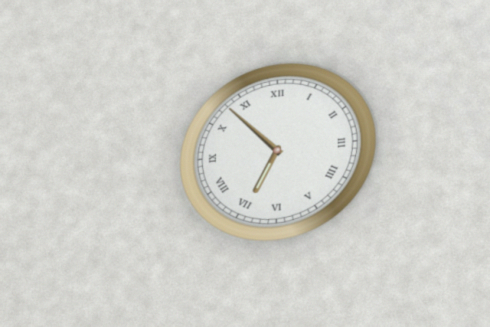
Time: {"hour": 6, "minute": 53}
